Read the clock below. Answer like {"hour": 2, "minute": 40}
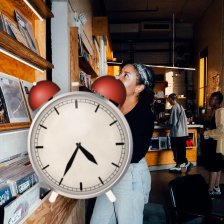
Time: {"hour": 4, "minute": 35}
